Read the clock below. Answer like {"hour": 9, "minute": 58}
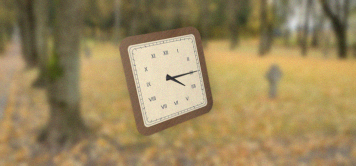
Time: {"hour": 4, "minute": 15}
